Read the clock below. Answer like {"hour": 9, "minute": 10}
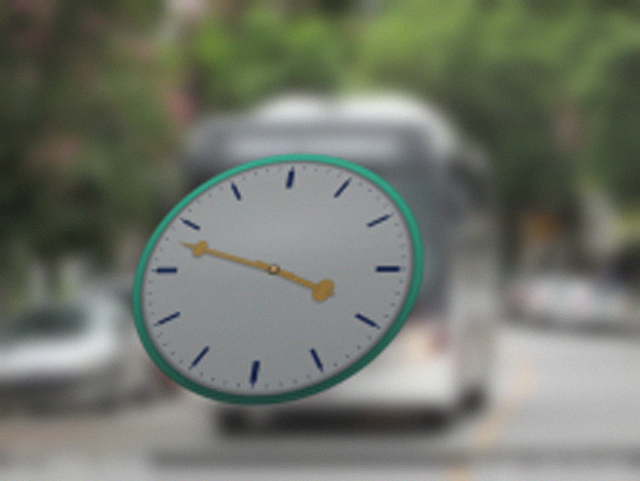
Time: {"hour": 3, "minute": 48}
